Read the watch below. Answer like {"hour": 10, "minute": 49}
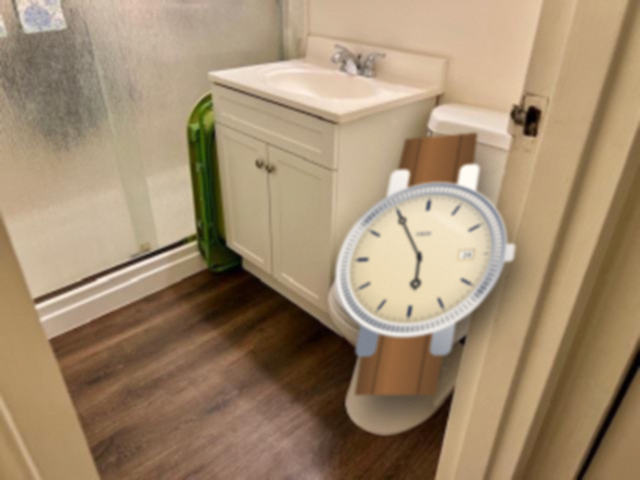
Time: {"hour": 5, "minute": 55}
